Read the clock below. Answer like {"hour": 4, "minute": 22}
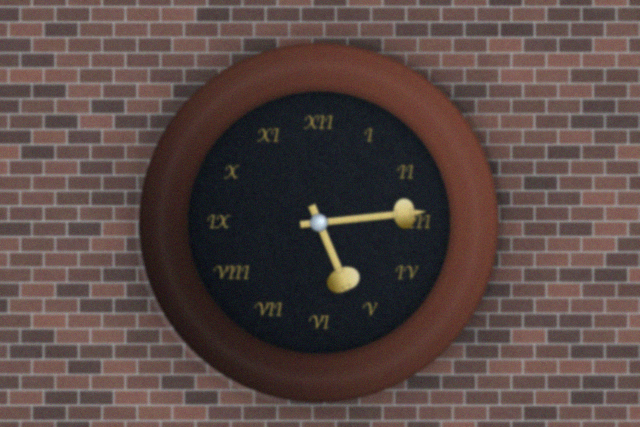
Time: {"hour": 5, "minute": 14}
